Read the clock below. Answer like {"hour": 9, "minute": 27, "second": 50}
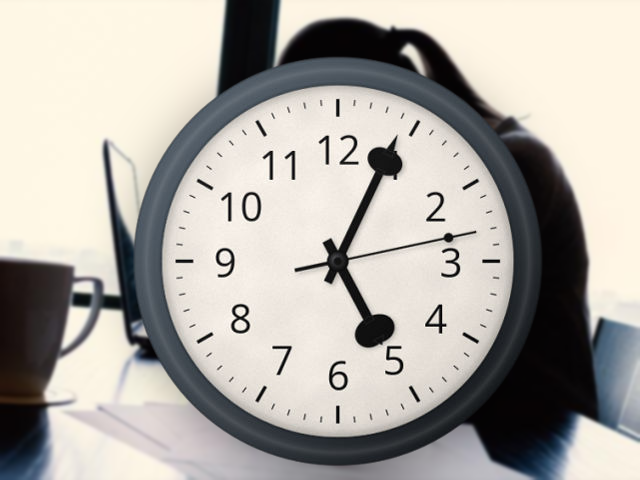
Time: {"hour": 5, "minute": 4, "second": 13}
